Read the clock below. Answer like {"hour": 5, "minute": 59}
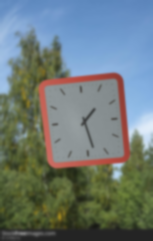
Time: {"hour": 1, "minute": 28}
